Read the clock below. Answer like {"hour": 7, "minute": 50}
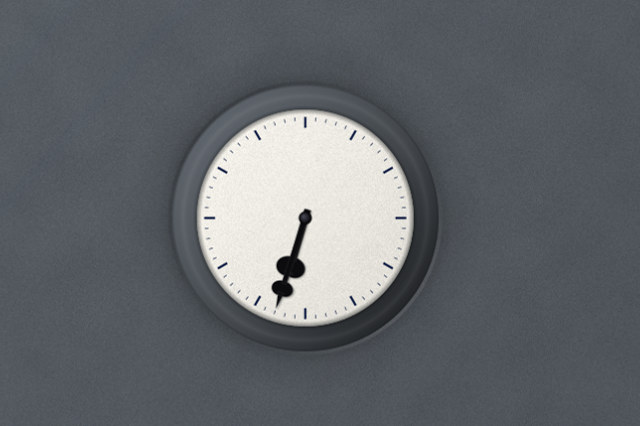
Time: {"hour": 6, "minute": 33}
